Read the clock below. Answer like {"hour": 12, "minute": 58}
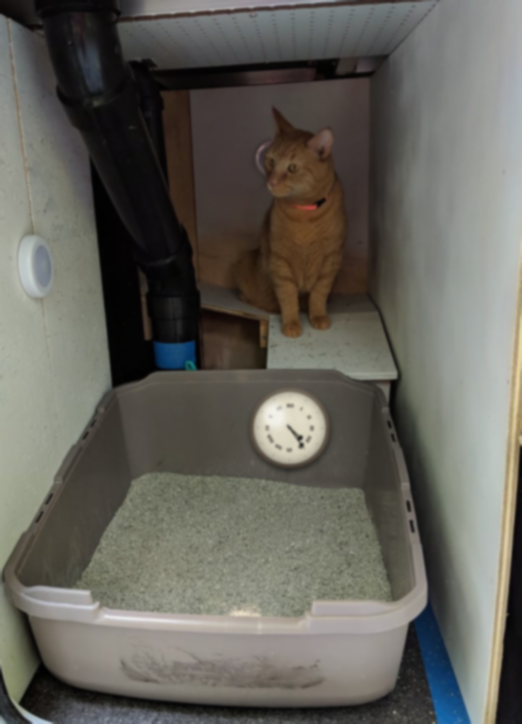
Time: {"hour": 4, "minute": 24}
